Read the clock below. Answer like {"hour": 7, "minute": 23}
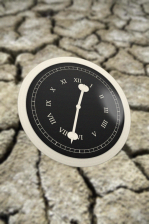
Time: {"hour": 12, "minute": 32}
